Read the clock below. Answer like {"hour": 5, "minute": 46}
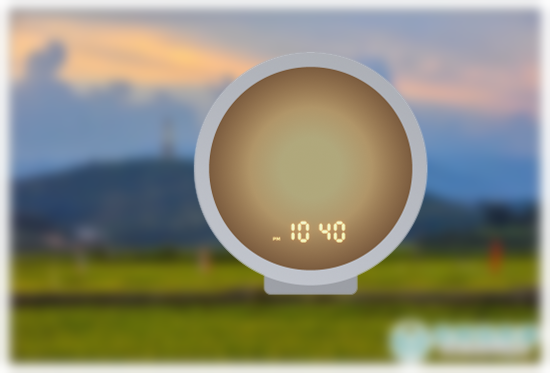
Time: {"hour": 10, "minute": 40}
